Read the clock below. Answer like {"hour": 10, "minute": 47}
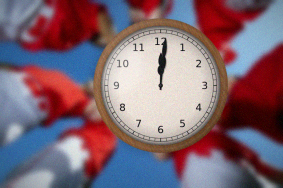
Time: {"hour": 12, "minute": 1}
